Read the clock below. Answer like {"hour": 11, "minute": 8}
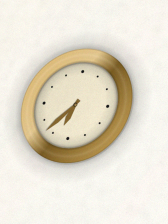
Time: {"hour": 6, "minute": 37}
